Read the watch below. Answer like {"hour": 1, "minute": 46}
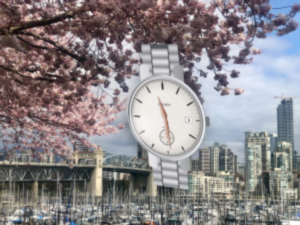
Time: {"hour": 11, "minute": 29}
